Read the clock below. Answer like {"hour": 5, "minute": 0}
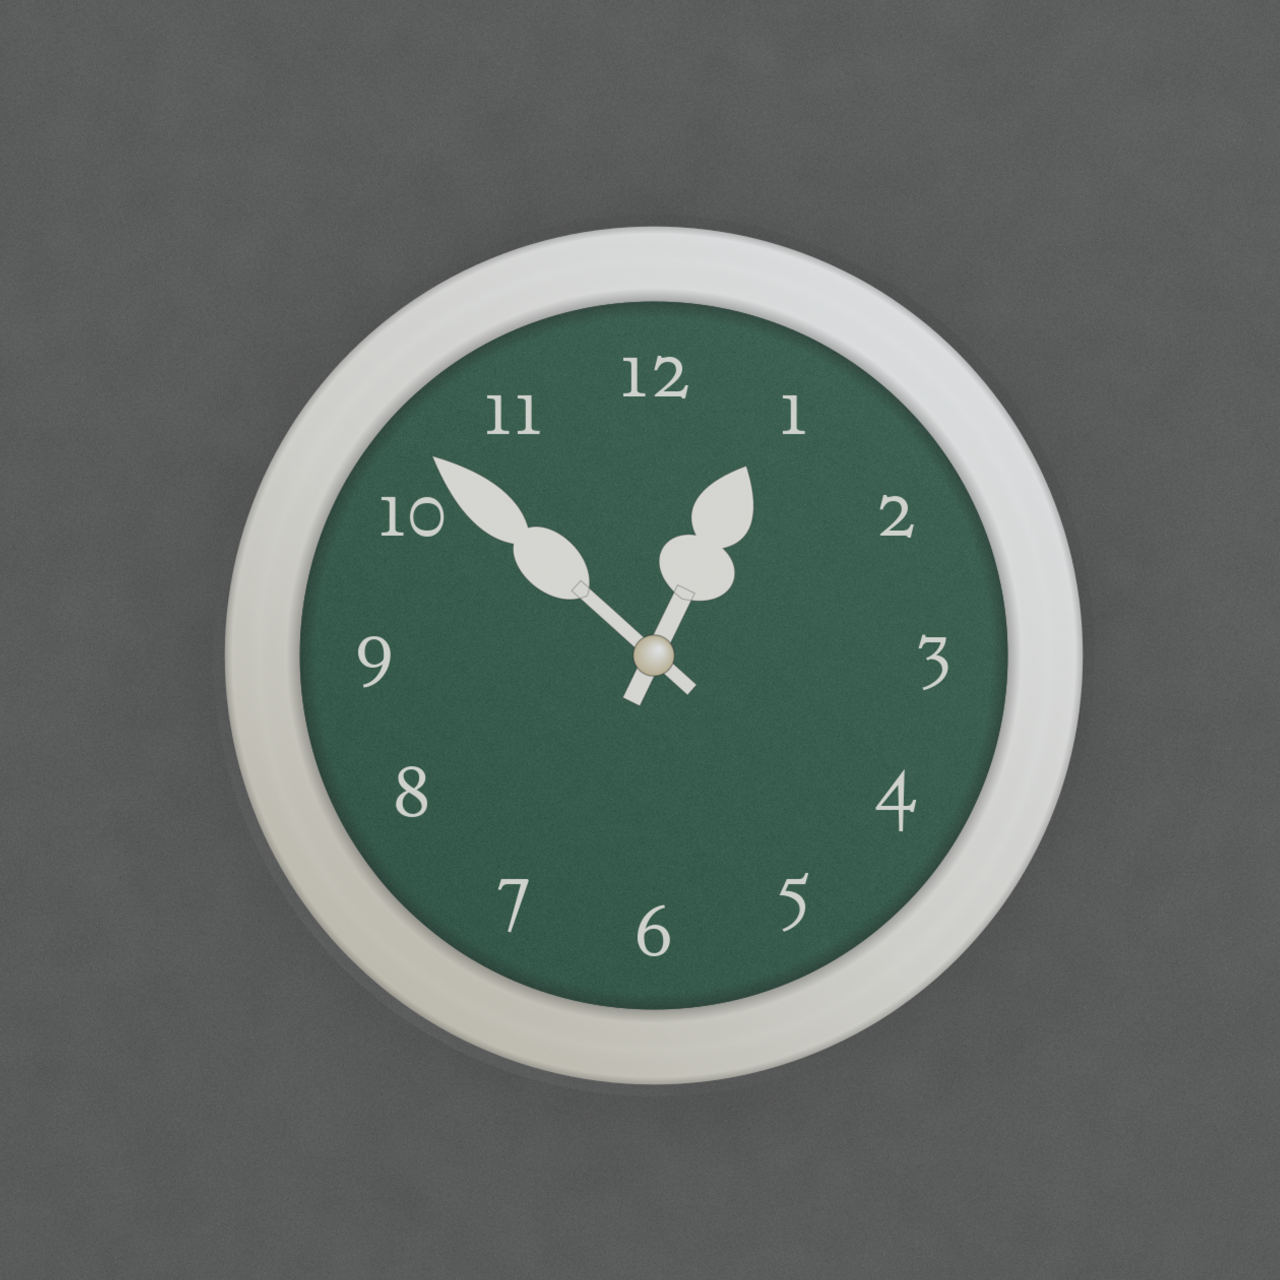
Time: {"hour": 12, "minute": 52}
